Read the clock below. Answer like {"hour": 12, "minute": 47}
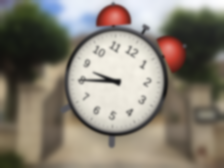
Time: {"hour": 8, "minute": 40}
